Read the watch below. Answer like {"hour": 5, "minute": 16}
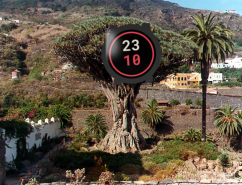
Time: {"hour": 23, "minute": 10}
